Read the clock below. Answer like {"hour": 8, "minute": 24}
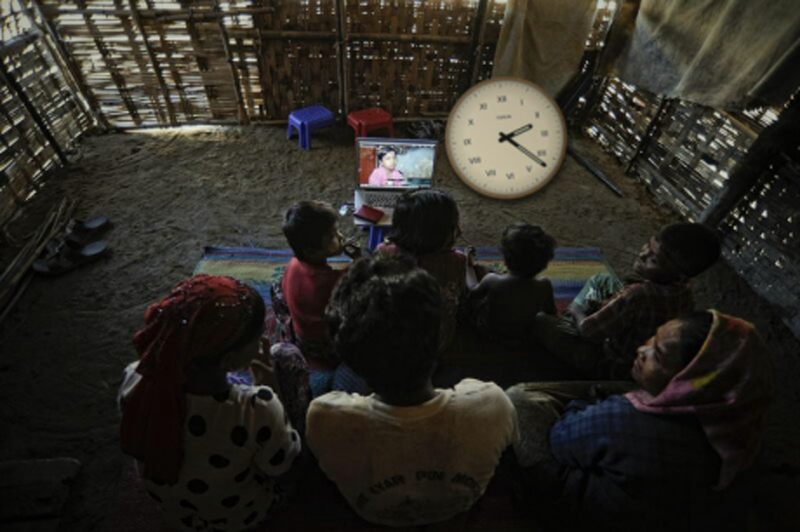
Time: {"hour": 2, "minute": 22}
